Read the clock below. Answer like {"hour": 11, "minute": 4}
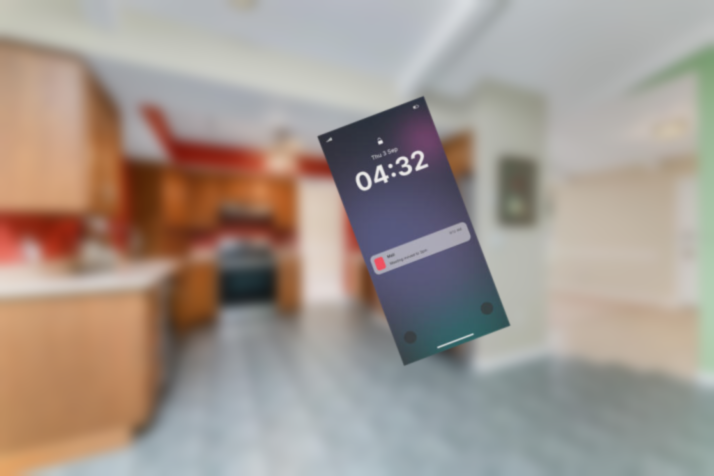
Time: {"hour": 4, "minute": 32}
